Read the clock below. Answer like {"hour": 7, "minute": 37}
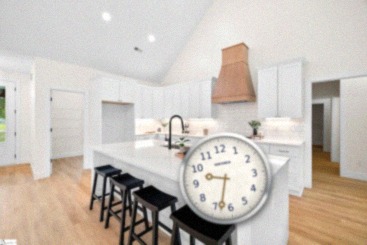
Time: {"hour": 9, "minute": 33}
